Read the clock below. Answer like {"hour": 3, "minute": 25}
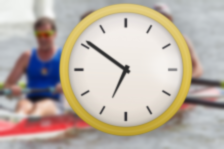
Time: {"hour": 6, "minute": 51}
